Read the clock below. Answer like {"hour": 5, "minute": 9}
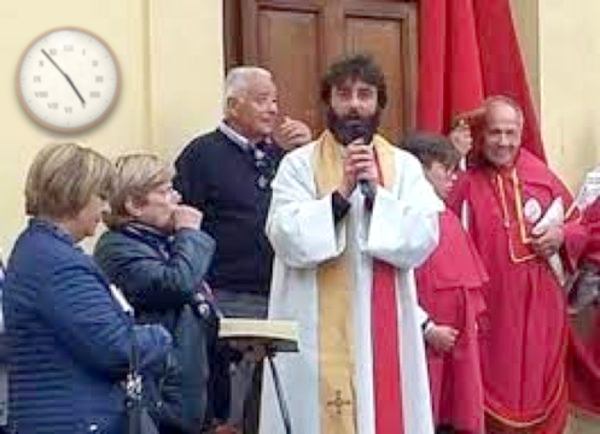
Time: {"hour": 4, "minute": 53}
